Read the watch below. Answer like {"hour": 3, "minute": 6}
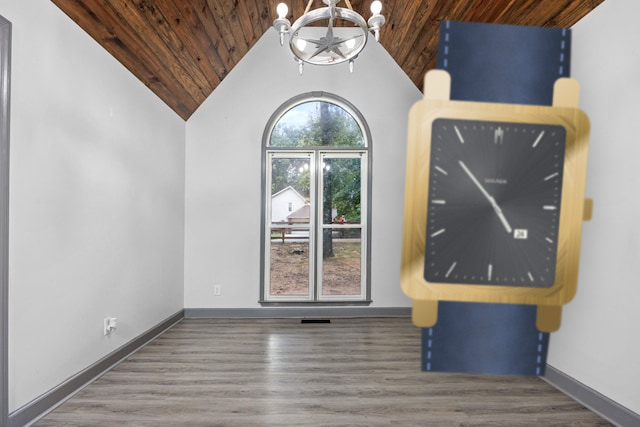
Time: {"hour": 4, "minute": 53}
